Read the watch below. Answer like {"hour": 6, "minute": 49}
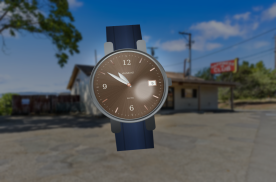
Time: {"hour": 10, "minute": 51}
